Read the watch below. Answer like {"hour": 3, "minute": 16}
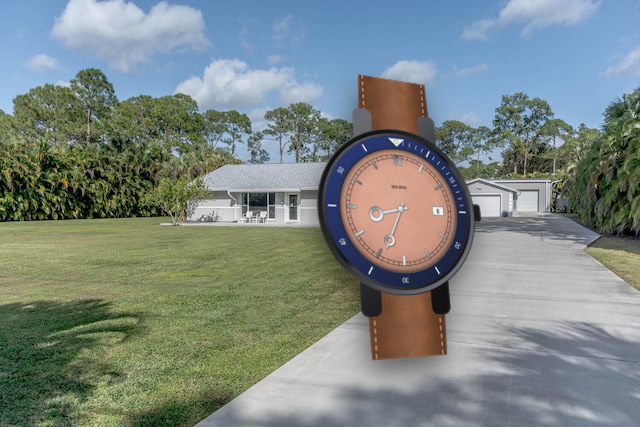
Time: {"hour": 8, "minute": 34}
